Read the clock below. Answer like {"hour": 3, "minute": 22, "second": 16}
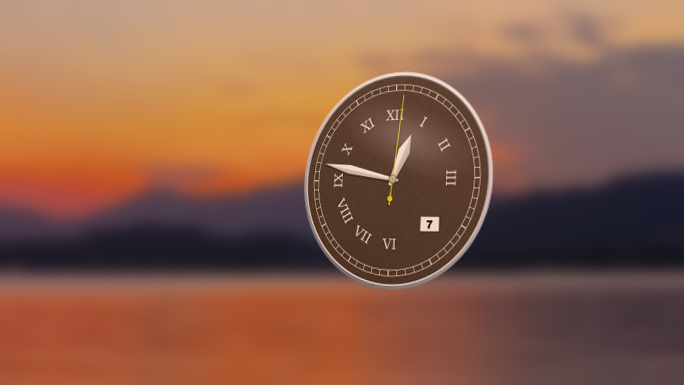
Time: {"hour": 12, "minute": 47, "second": 1}
